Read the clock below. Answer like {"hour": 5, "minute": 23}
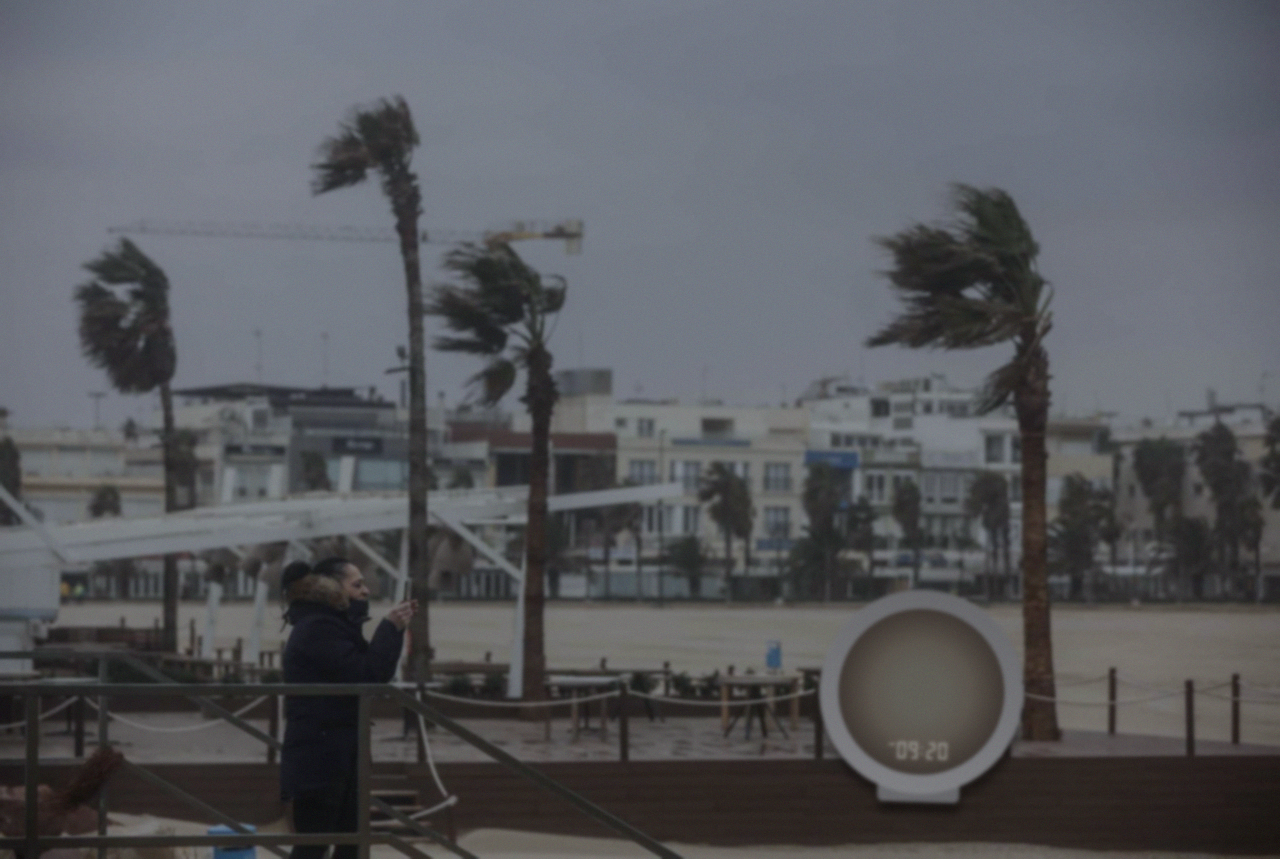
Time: {"hour": 9, "minute": 20}
